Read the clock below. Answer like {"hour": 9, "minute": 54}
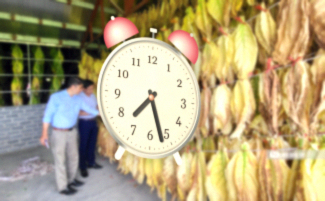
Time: {"hour": 7, "minute": 27}
